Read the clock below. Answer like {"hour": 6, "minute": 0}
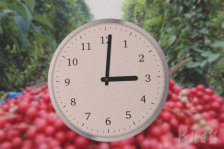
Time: {"hour": 3, "minute": 1}
